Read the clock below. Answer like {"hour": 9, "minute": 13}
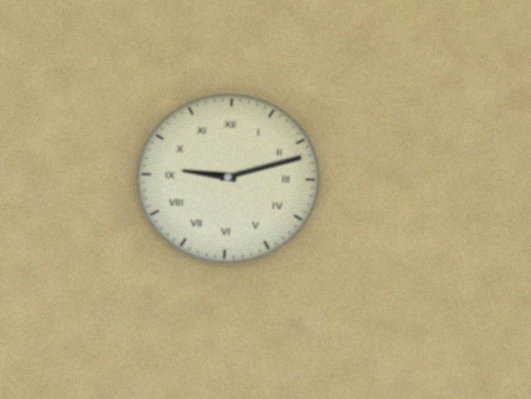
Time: {"hour": 9, "minute": 12}
